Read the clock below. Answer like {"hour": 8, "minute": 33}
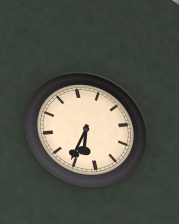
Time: {"hour": 6, "minute": 36}
